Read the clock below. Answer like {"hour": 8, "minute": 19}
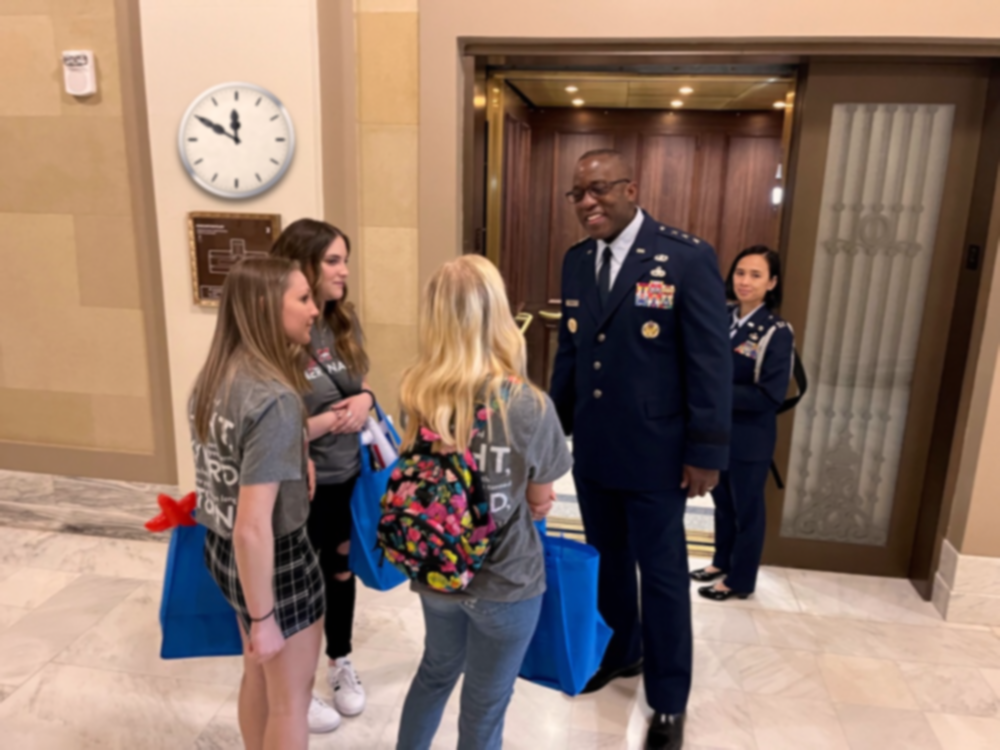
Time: {"hour": 11, "minute": 50}
